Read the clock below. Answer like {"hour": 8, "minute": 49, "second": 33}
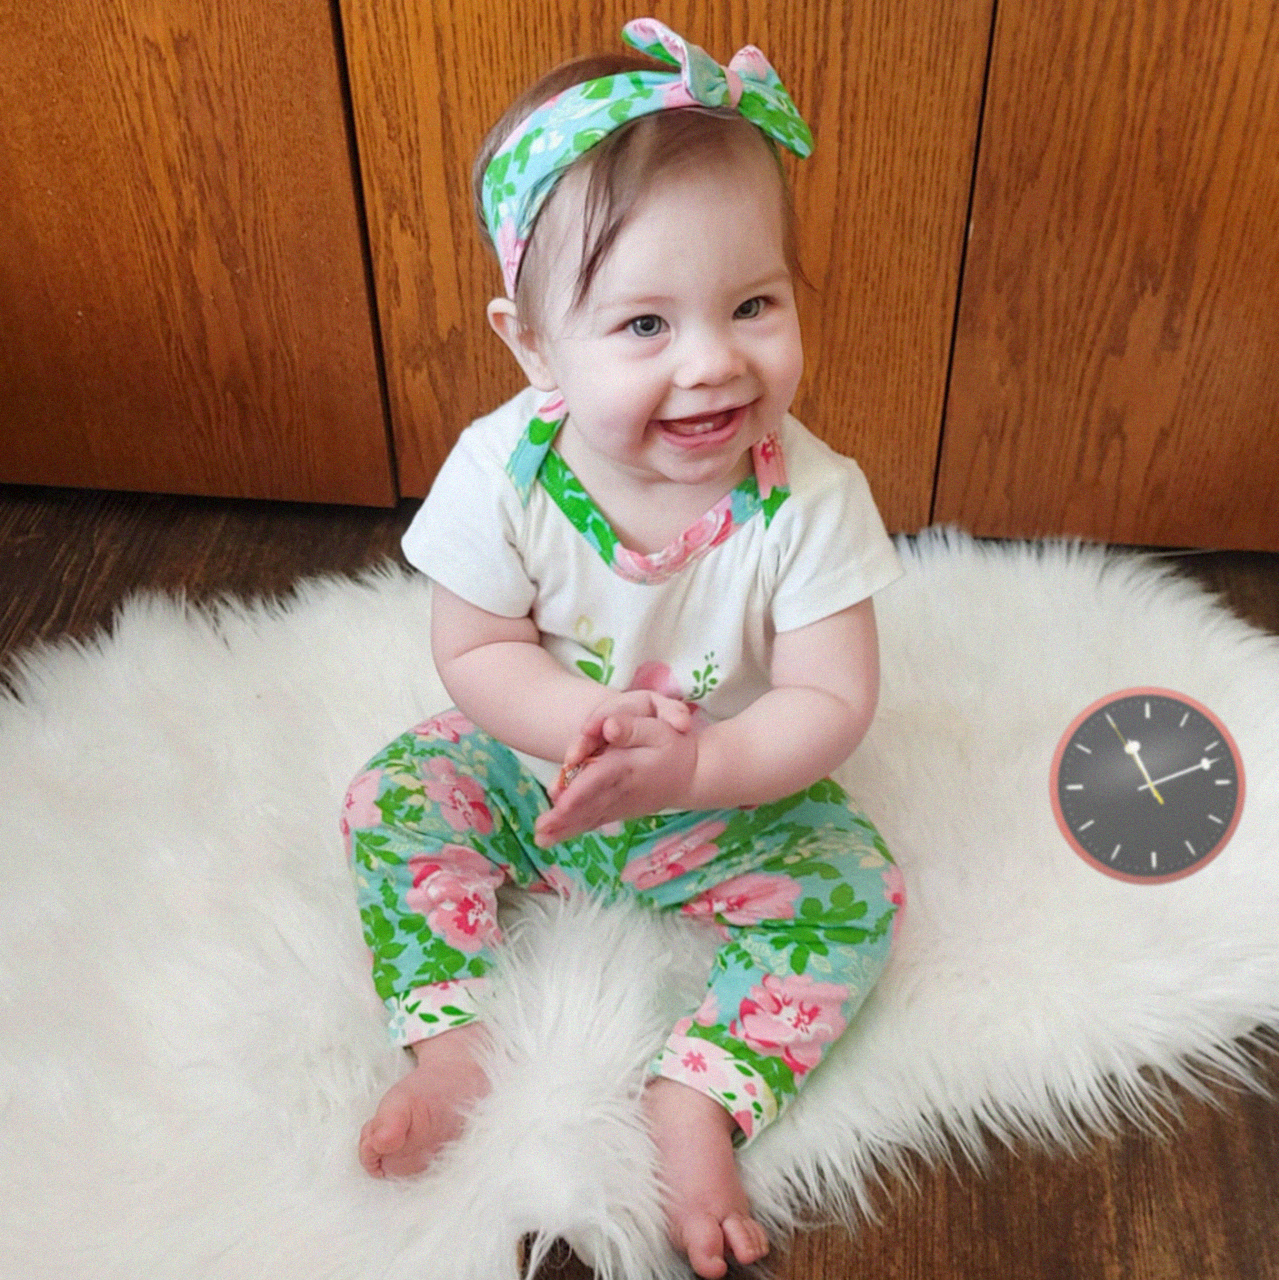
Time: {"hour": 11, "minute": 11, "second": 55}
